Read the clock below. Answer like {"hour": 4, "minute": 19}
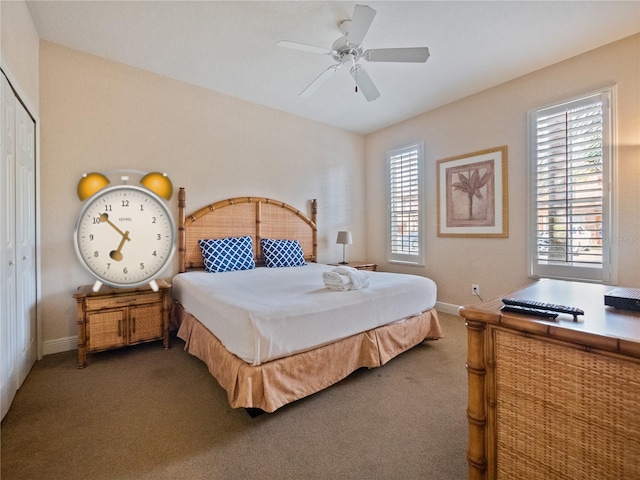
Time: {"hour": 6, "minute": 52}
